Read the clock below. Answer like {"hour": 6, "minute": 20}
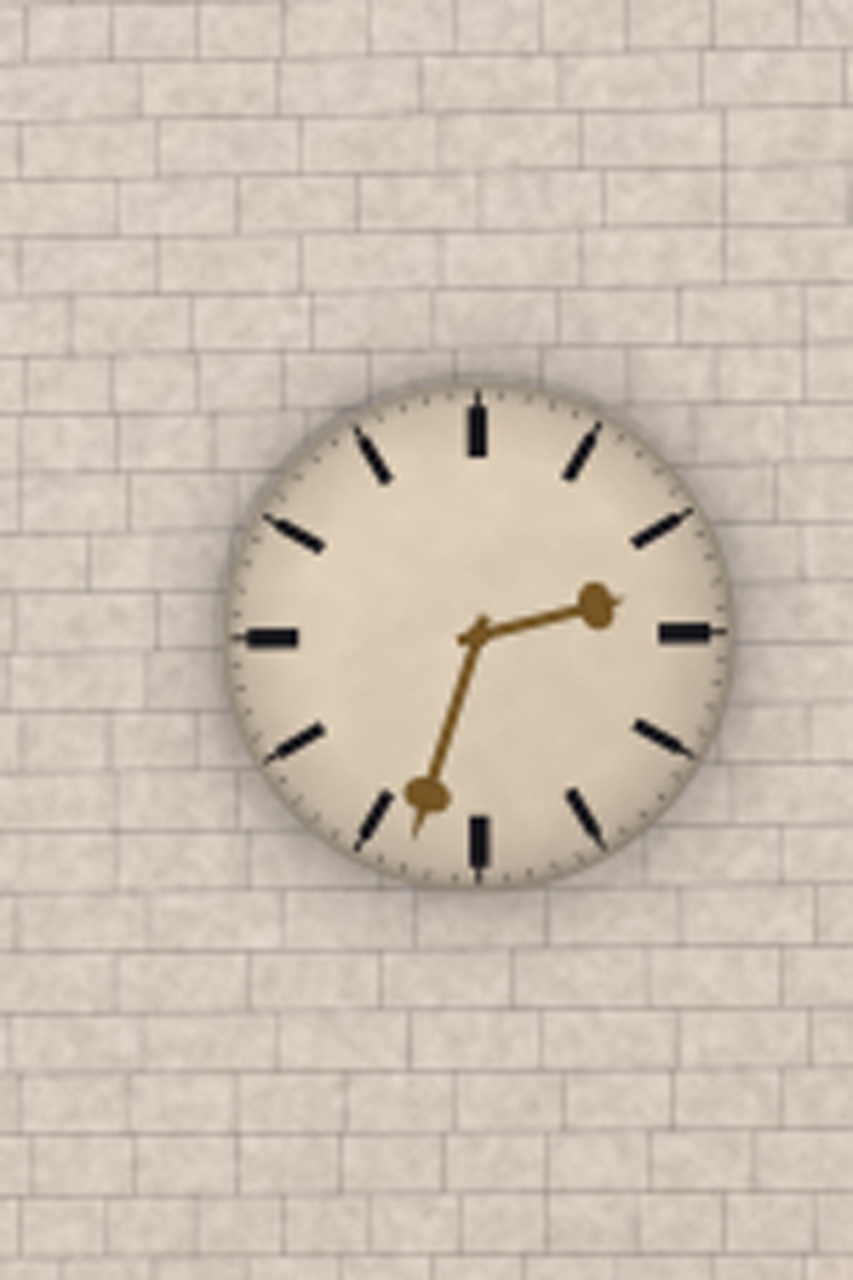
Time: {"hour": 2, "minute": 33}
